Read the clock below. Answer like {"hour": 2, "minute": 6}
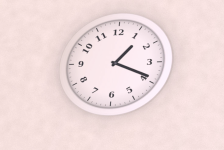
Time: {"hour": 1, "minute": 19}
